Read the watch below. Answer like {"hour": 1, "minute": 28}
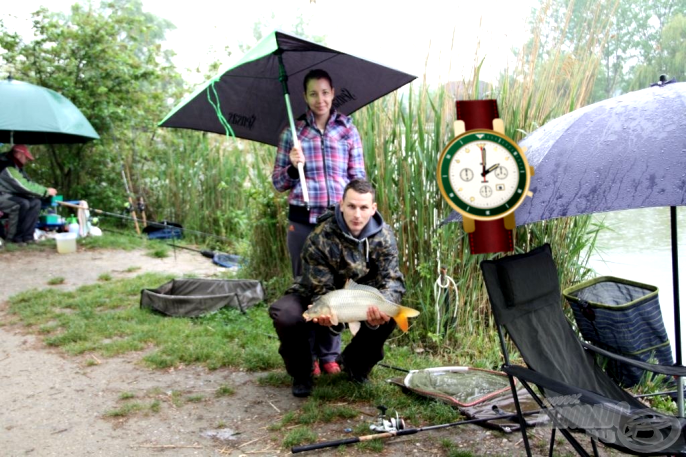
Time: {"hour": 2, "minute": 1}
